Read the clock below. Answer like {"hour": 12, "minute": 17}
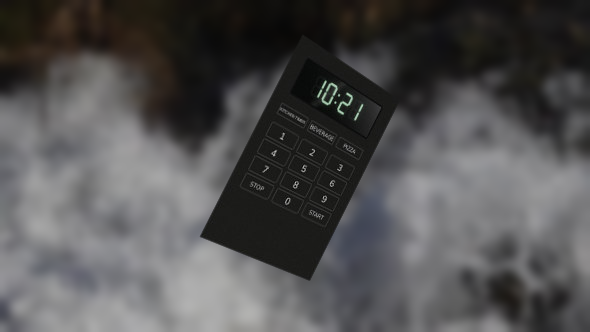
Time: {"hour": 10, "minute": 21}
